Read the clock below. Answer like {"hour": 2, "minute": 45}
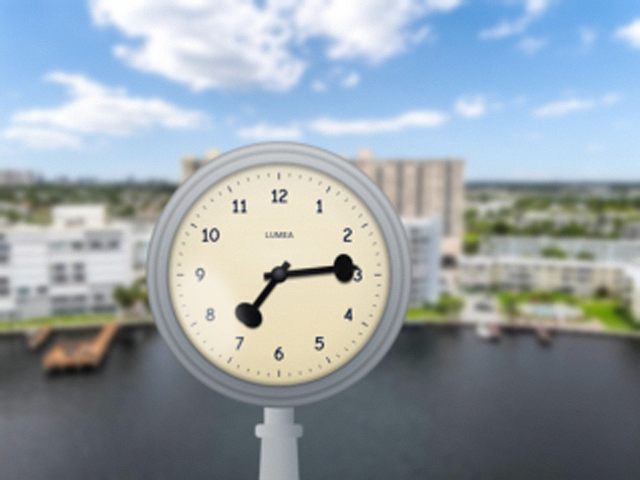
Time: {"hour": 7, "minute": 14}
